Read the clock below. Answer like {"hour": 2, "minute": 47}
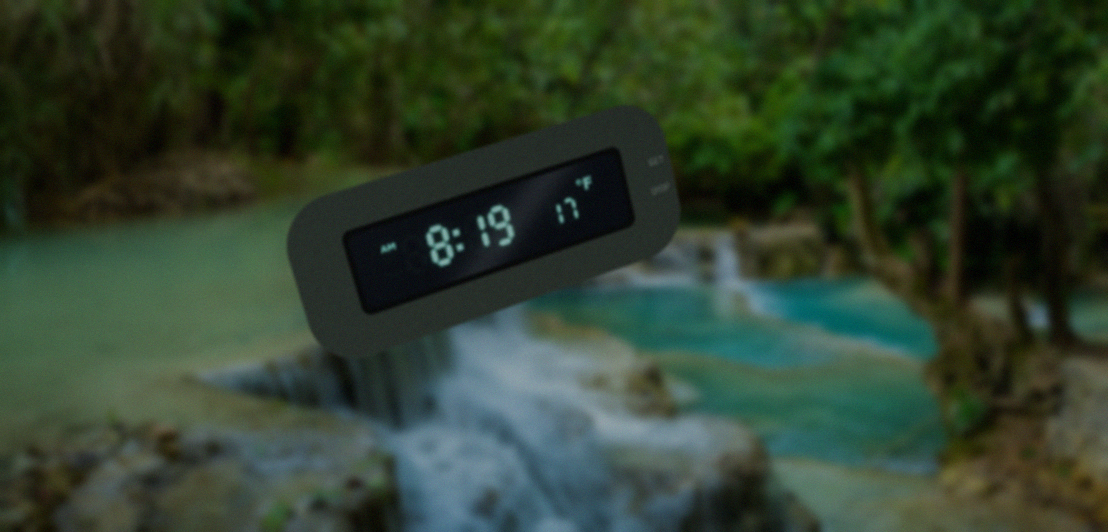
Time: {"hour": 8, "minute": 19}
